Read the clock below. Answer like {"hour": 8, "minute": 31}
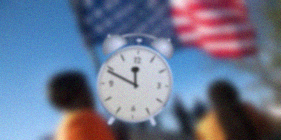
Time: {"hour": 11, "minute": 49}
